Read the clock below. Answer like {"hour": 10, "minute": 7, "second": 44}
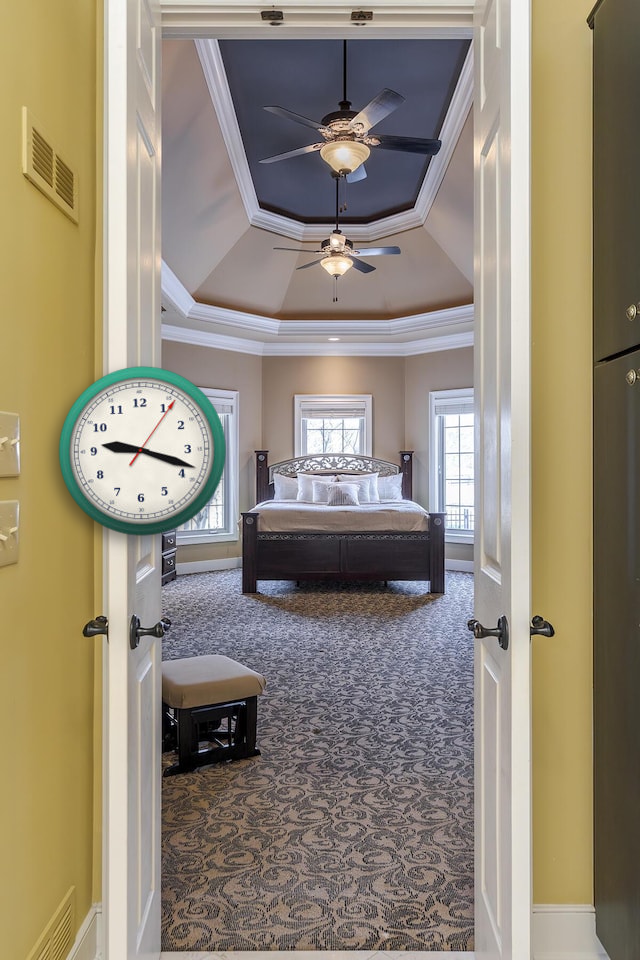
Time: {"hour": 9, "minute": 18, "second": 6}
